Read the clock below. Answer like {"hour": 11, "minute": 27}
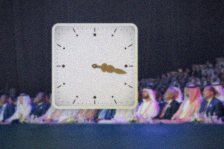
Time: {"hour": 3, "minute": 17}
